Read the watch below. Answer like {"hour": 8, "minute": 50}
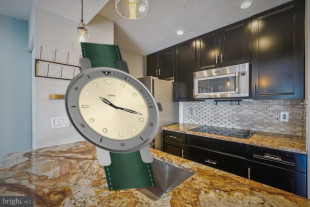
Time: {"hour": 10, "minute": 18}
